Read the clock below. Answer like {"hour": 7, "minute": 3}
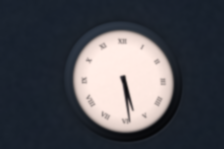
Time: {"hour": 5, "minute": 29}
